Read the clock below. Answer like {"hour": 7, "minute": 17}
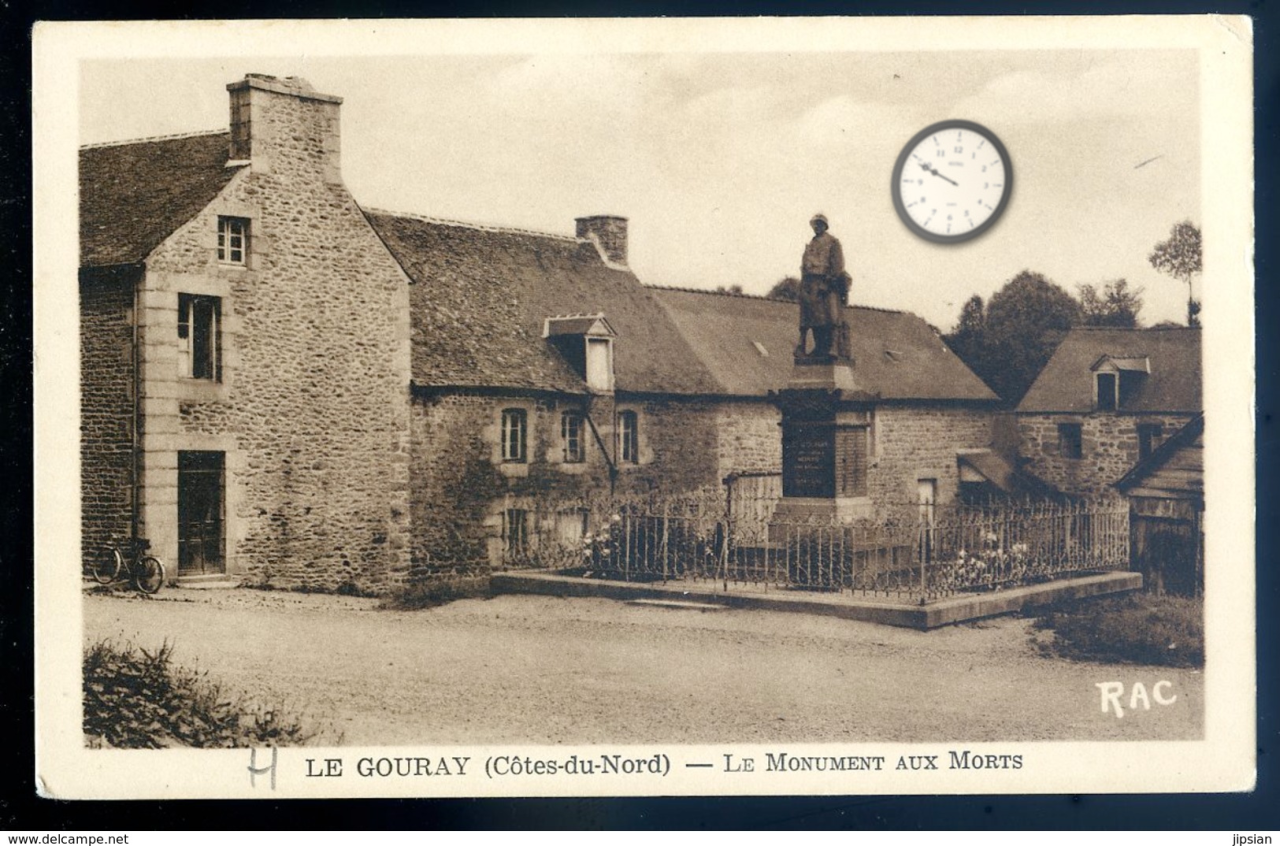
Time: {"hour": 9, "minute": 49}
